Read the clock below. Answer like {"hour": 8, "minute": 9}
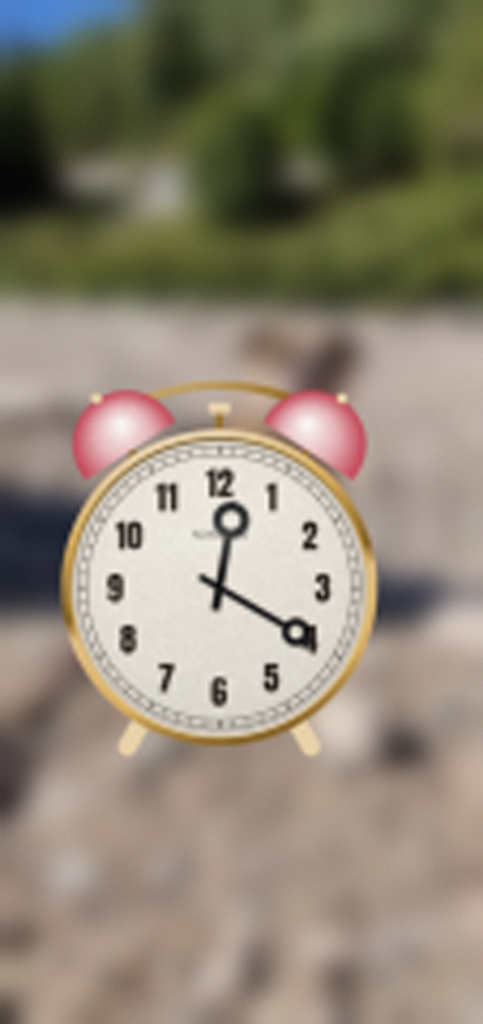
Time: {"hour": 12, "minute": 20}
